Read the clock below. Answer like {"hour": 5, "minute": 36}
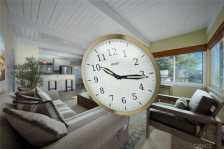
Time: {"hour": 10, "minute": 16}
